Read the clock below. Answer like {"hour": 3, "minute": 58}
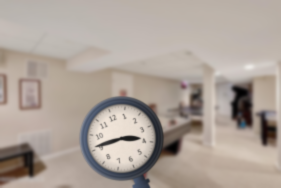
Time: {"hour": 3, "minute": 46}
